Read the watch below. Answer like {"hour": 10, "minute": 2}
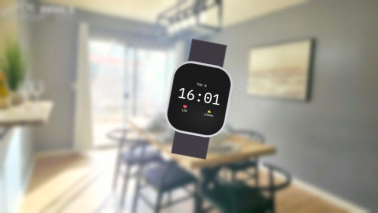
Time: {"hour": 16, "minute": 1}
